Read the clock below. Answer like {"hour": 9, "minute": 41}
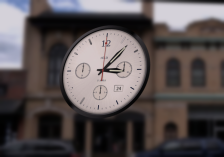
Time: {"hour": 3, "minute": 7}
